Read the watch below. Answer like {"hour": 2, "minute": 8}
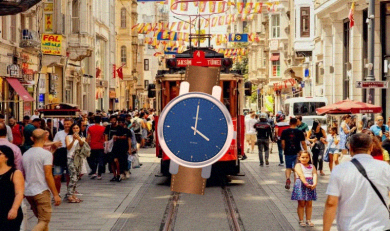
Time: {"hour": 4, "minute": 0}
